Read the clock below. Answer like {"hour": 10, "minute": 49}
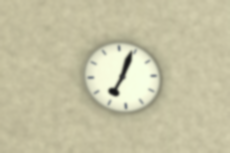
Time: {"hour": 7, "minute": 4}
